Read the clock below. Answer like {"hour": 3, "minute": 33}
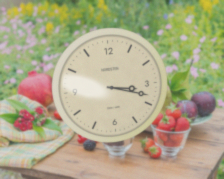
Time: {"hour": 3, "minute": 18}
